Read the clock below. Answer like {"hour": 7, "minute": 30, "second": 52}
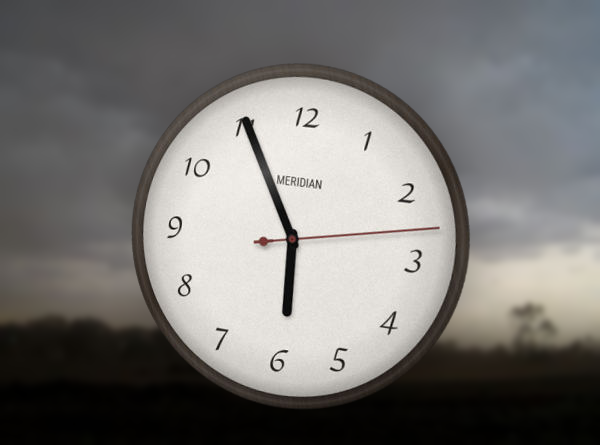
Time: {"hour": 5, "minute": 55, "second": 13}
